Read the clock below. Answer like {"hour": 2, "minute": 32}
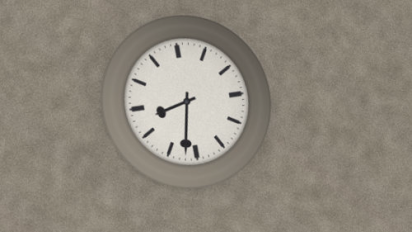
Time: {"hour": 8, "minute": 32}
